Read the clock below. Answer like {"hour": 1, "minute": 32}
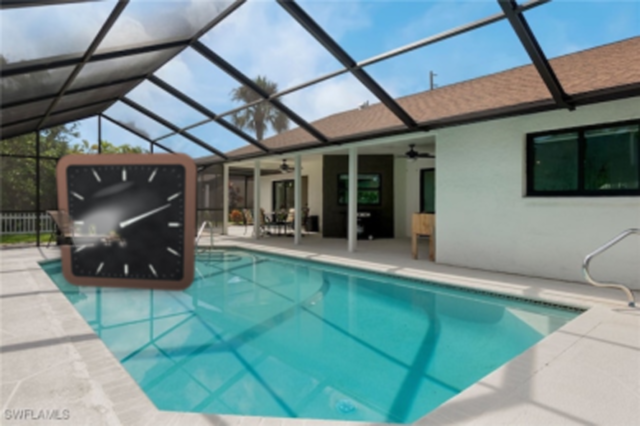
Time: {"hour": 2, "minute": 11}
